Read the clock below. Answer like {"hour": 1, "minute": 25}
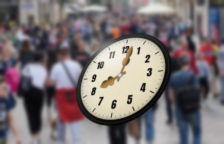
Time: {"hour": 8, "minute": 2}
